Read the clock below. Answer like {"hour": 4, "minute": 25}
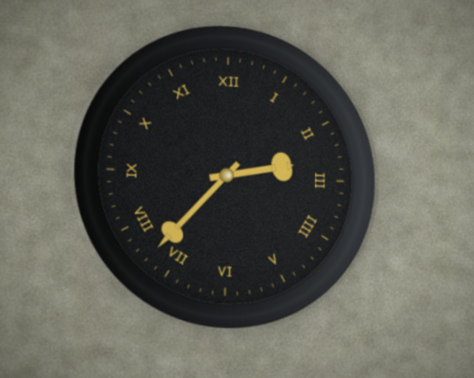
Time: {"hour": 2, "minute": 37}
